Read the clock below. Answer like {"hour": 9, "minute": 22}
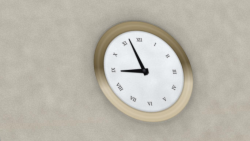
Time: {"hour": 8, "minute": 57}
